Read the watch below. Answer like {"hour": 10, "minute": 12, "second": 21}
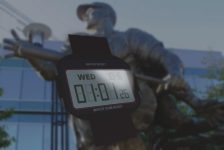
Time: {"hour": 1, "minute": 1, "second": 26}
